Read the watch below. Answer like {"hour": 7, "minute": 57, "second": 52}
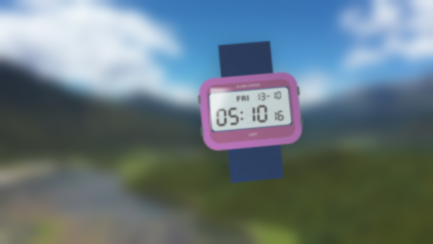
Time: {"hour": 5, "minute": 10, "second": 16}
